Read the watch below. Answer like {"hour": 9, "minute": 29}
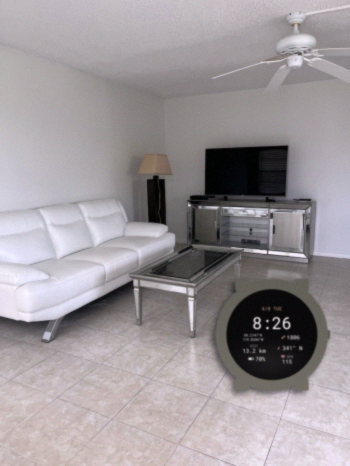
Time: {"hour": 8, "minute": 26}
